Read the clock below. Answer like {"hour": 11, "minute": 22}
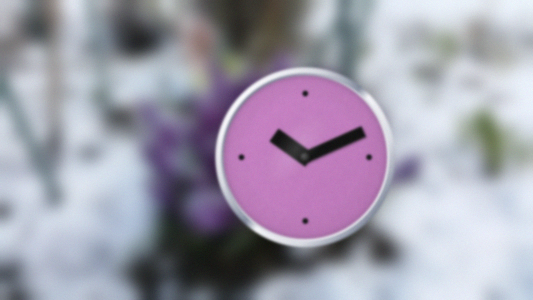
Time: {"hour": 10, "minute": 11}
